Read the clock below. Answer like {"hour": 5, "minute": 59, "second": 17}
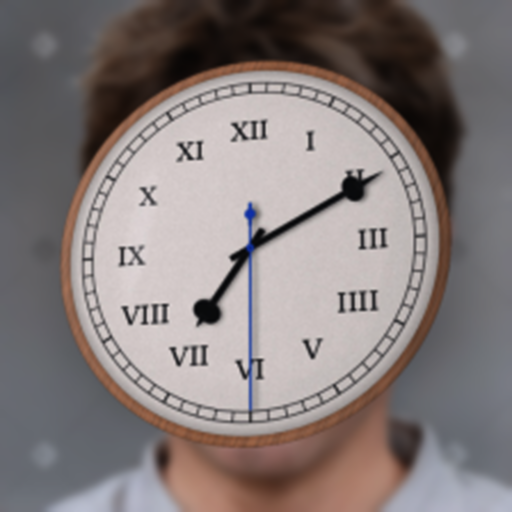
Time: {"hour": 7, "minute": 10, "second": 30}
